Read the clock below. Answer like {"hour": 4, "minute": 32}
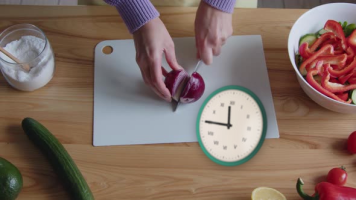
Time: {"hour": 11, "minute": 45}
